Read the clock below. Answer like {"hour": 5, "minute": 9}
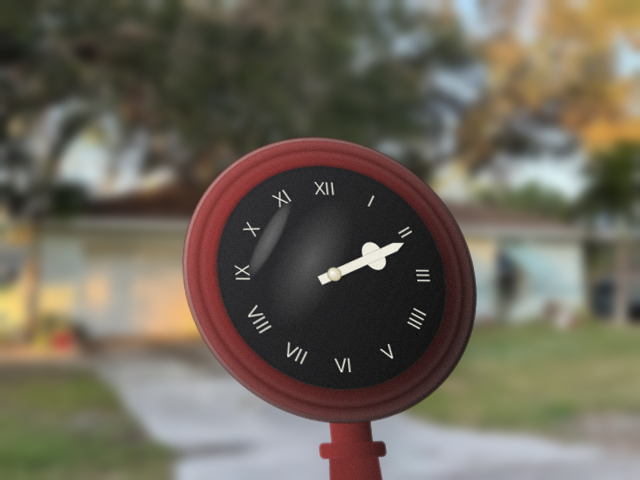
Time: {"hour": 2, "minute": 11}
